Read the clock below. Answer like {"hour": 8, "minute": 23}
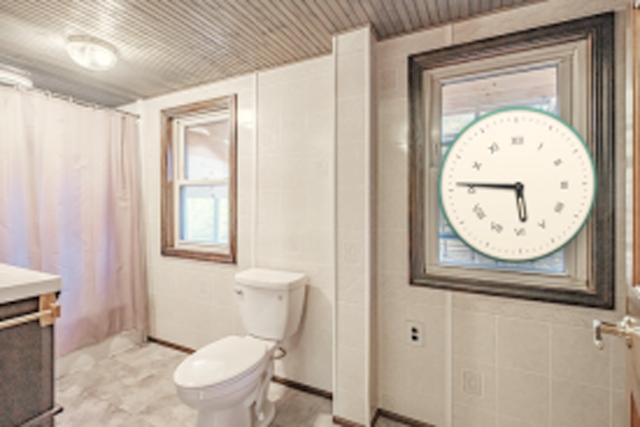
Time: {"hour": 5, "minute": 46}
